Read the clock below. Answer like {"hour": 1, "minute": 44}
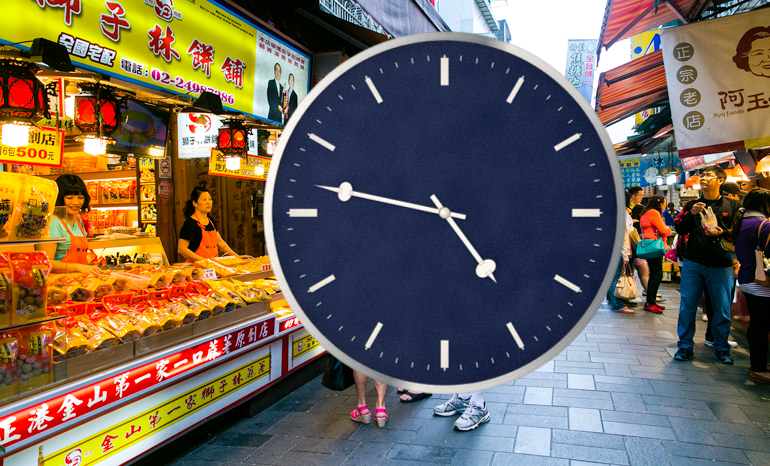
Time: {"hour": 4, "minute": 47}
